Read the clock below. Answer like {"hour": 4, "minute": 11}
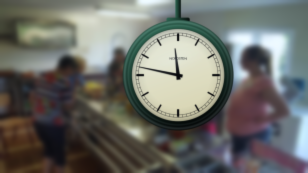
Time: {"hour": 11, "minute": 47}
